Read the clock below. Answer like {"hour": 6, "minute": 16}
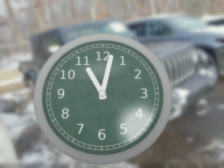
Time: {"hour": 11, "minute": 2}
